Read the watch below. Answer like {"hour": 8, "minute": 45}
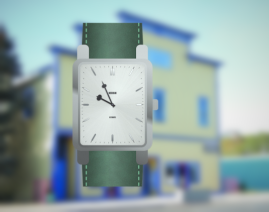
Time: {"hour": 9, "minute": 56}
